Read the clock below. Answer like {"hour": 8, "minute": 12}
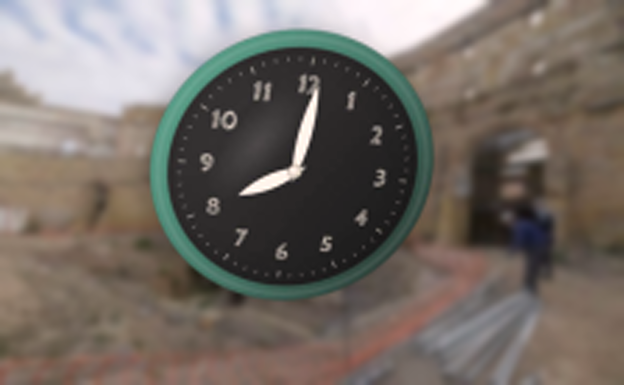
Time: {"hour": 8, "minute": 1}
